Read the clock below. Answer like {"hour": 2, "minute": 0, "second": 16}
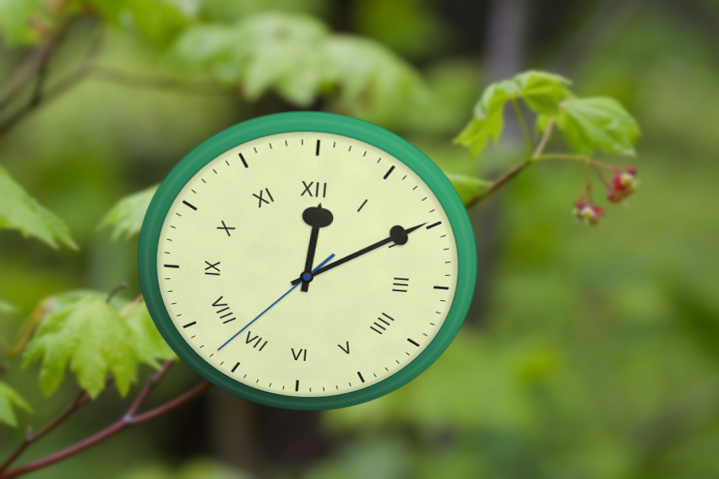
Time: {"hour": 12, "minute": 9, "second": 37}
